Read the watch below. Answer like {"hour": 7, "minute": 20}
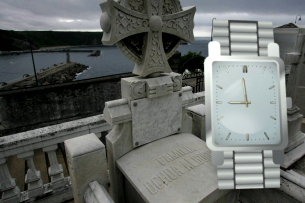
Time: {"hour": 8, "minute": 59}
